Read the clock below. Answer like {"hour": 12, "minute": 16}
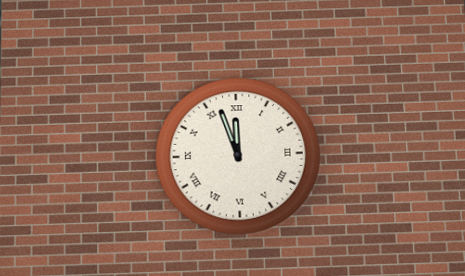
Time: {"hour": 11, "minute": 57}
